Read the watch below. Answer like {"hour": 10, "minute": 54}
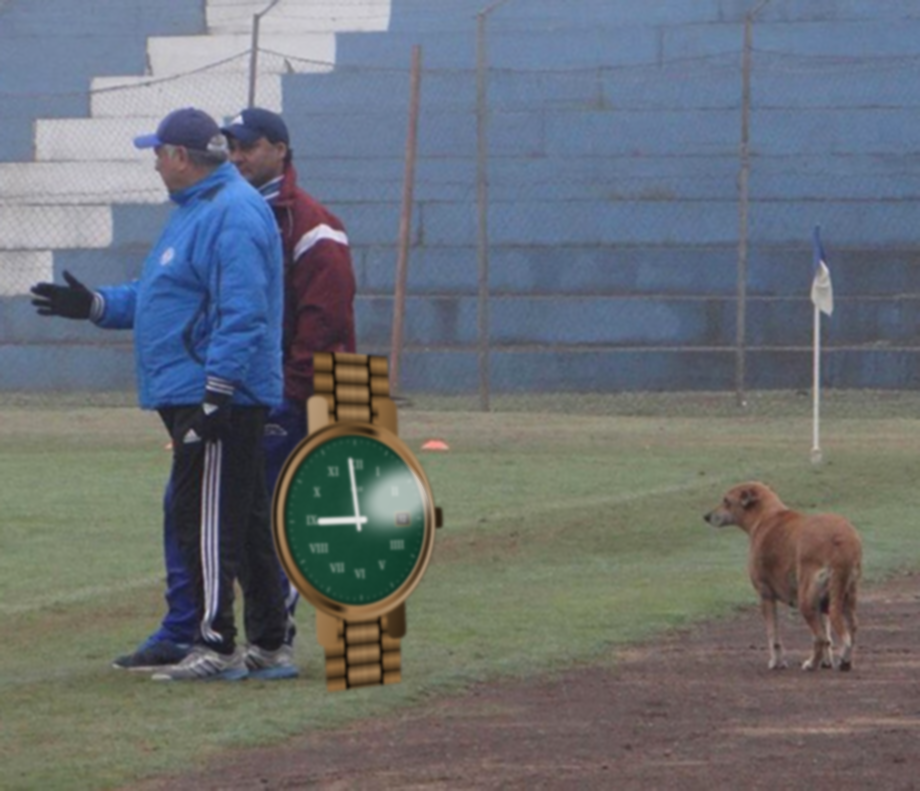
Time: {"hour": 8, "minute": 59}
